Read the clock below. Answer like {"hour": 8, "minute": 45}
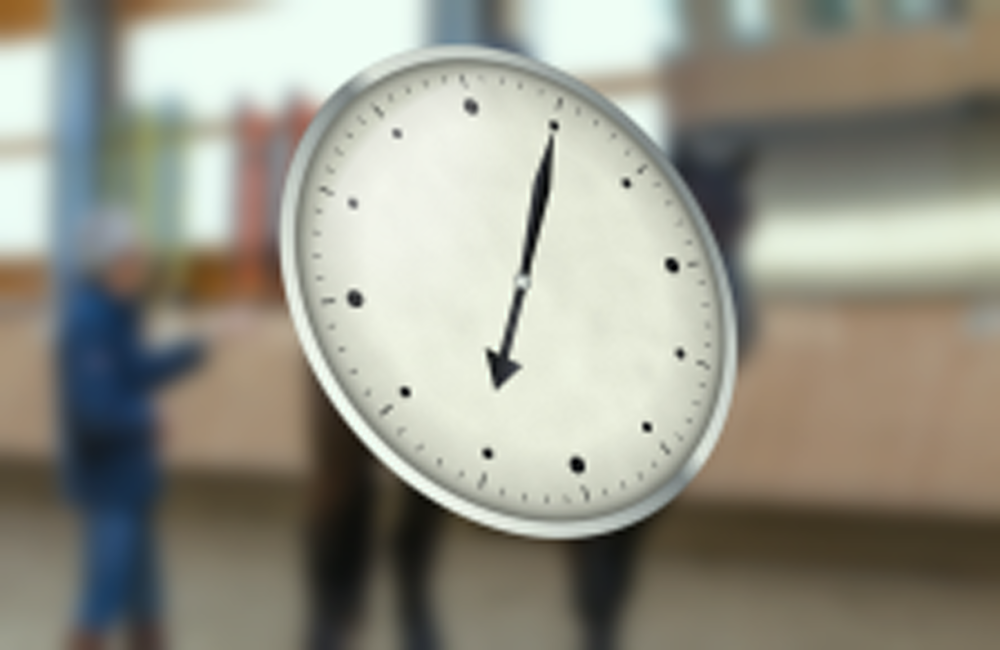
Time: {"hour": 7, "minute": 5}
